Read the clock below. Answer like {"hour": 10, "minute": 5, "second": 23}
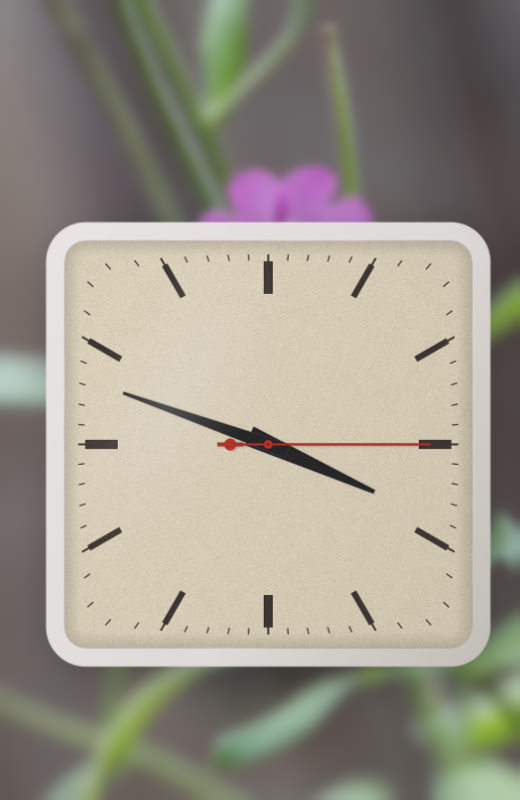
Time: {"hour": 3, "minute": 48, "second": 15}
